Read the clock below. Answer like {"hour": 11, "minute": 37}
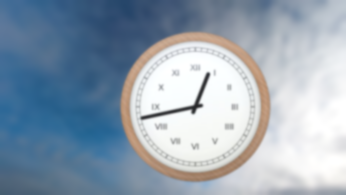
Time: {"hour": 12, "minute": 43}
